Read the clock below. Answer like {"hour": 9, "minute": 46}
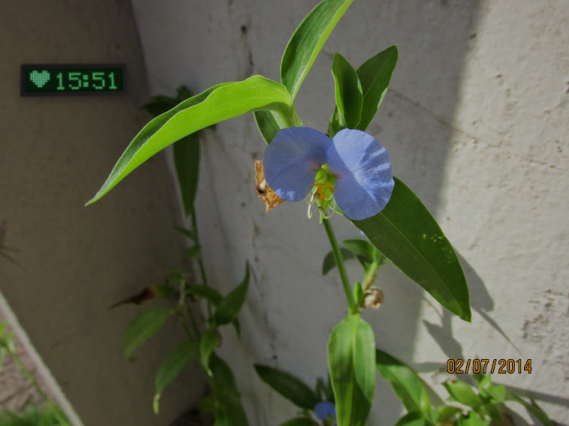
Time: {"hour": 15, "minute": 51}
